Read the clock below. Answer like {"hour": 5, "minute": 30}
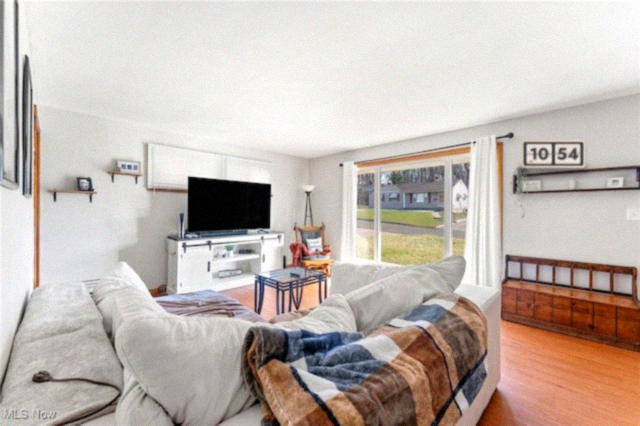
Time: {"hour": 10, "minute": 54}
